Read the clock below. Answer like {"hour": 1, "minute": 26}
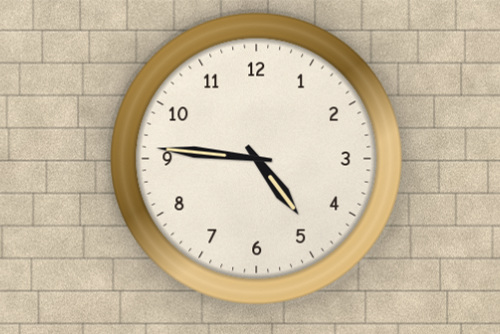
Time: {"hour": 4, "minute": 46}
